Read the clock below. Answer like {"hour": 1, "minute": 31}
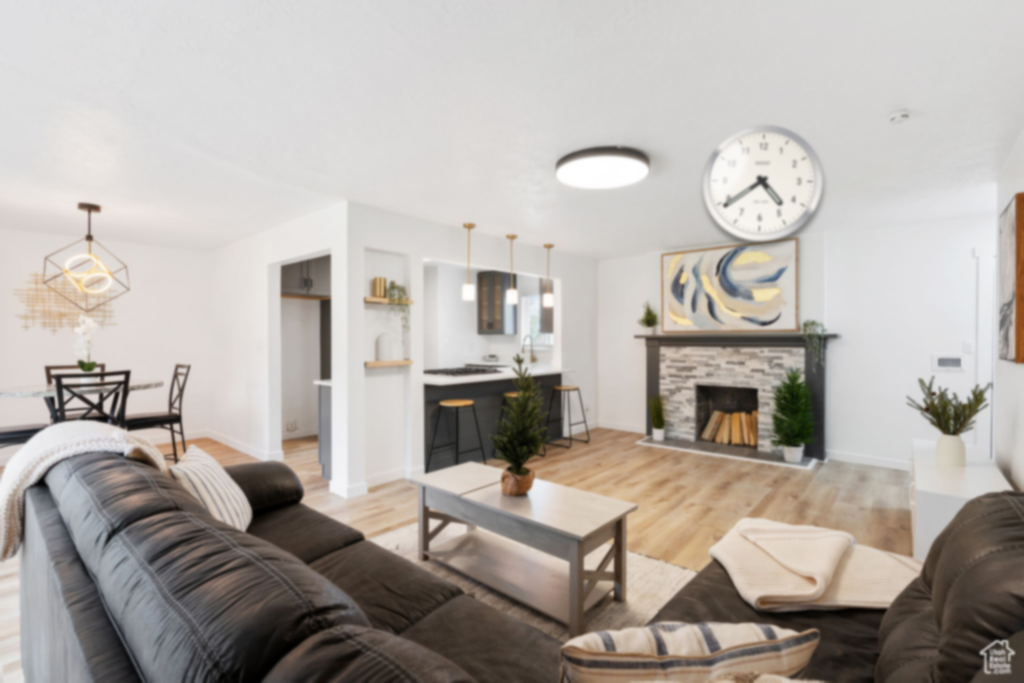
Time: {"hour": 4, "minute": 39}
